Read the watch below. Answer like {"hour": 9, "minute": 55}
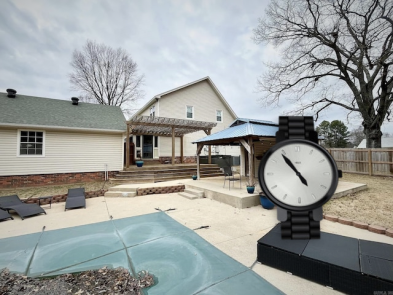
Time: {"hour": 4, "minute": 54}
